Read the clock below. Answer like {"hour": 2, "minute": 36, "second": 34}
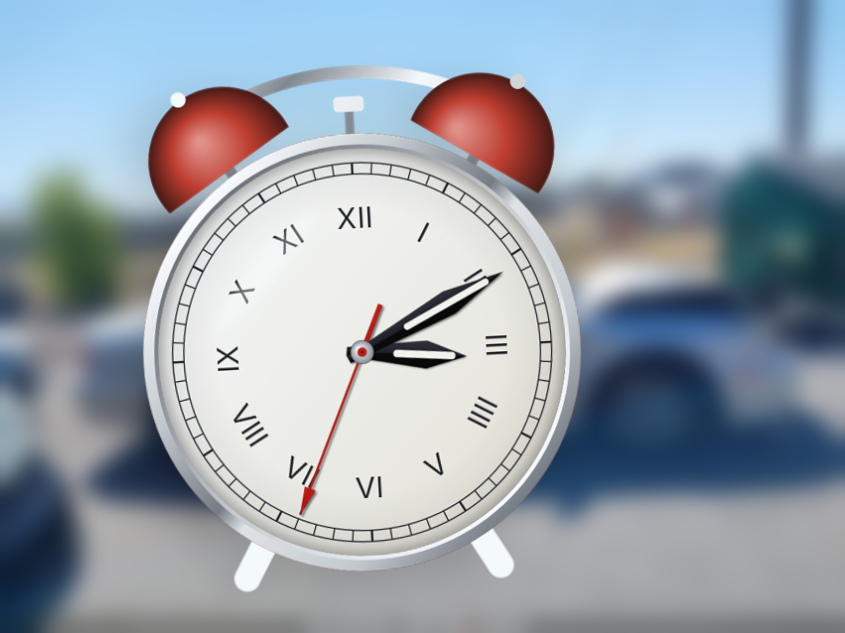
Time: {"hour": 3, "minute": 10, "second": 34}
